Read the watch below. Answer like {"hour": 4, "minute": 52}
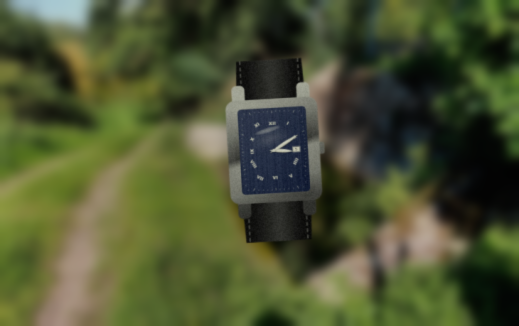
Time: {"hour": 3, "minute": 10}
